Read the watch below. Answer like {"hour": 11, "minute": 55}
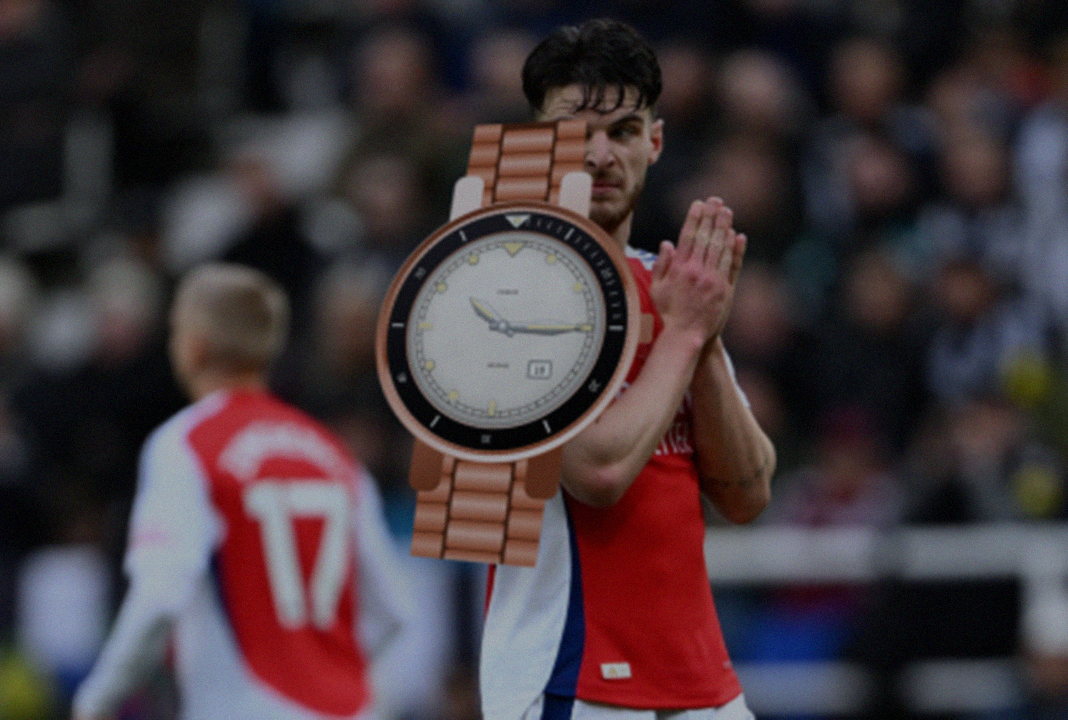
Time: {"hour": 10, "minute": 15}
